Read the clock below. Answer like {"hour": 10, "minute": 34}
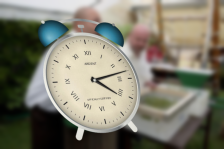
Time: {"hour": 4, "minute": 13}
